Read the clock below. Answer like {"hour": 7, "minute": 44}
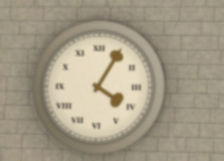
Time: {"hour": 4, "minute": 5}
